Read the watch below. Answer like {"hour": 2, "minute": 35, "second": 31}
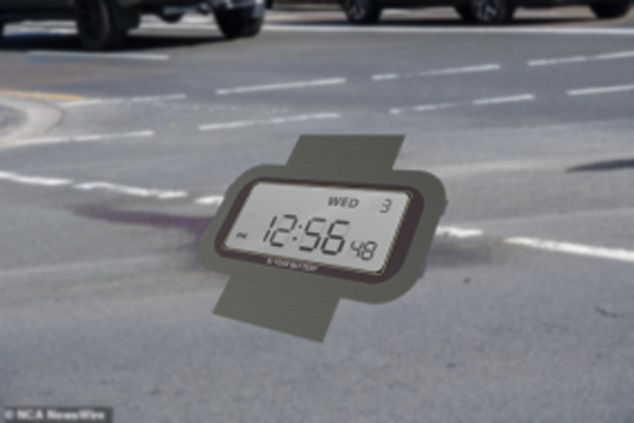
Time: {"hour": 12, "minute": 56, "second": 48}
